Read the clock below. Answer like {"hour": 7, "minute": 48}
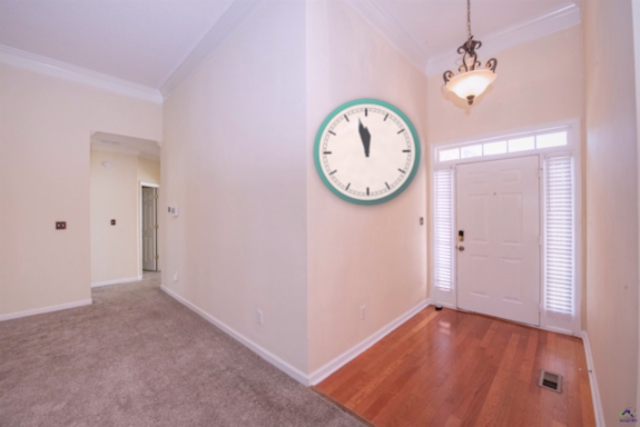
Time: {"hour": 11, "minute": 58}
